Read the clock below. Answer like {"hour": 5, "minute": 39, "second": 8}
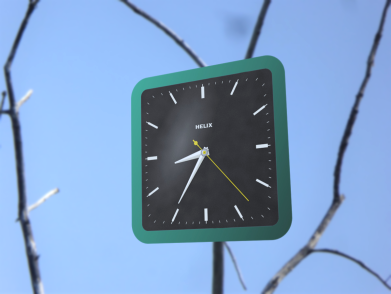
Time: {"hour": 8, "minute": 35, "second": 23}
